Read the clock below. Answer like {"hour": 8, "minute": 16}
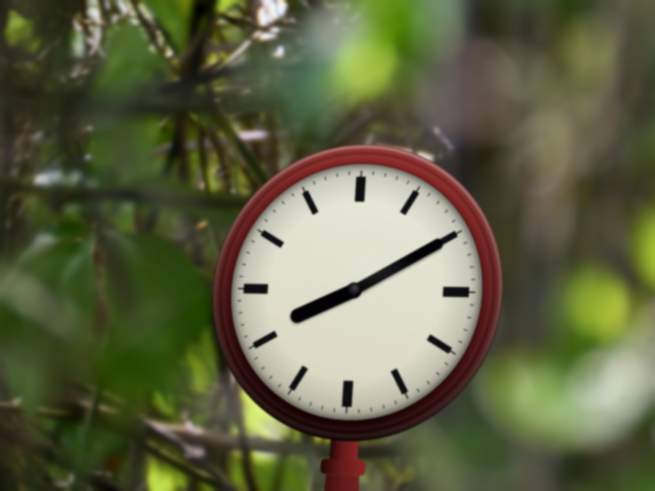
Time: {"hour": 8, "minute": 10}
